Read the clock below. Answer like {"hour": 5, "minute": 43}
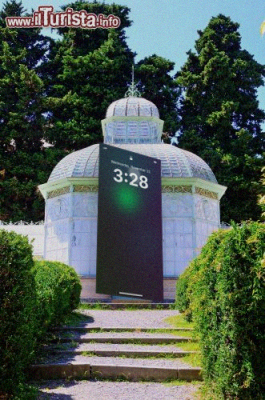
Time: {"hour": 3, "minute": 28}
